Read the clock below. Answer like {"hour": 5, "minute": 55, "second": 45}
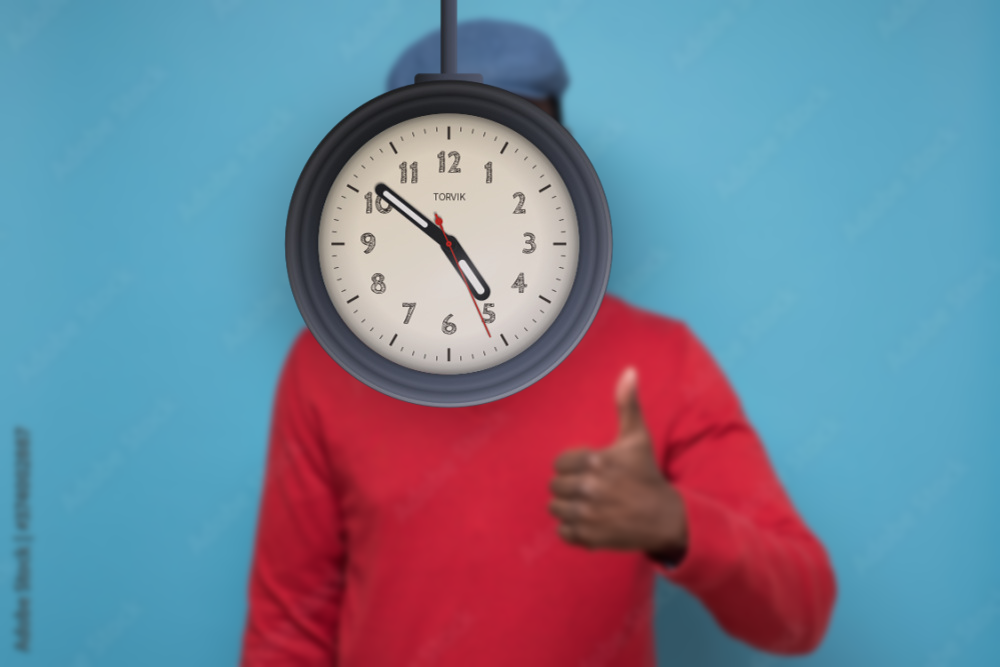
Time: {"hour": 4, "minute": 51, "second": 26}
